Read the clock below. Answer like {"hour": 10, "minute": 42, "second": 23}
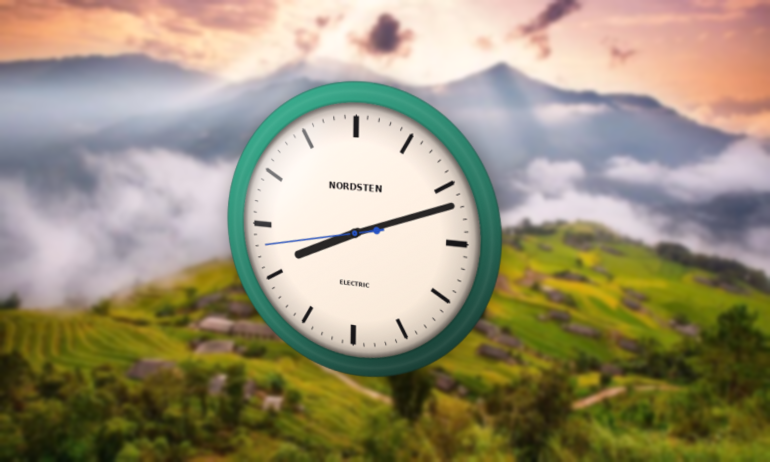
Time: {"hour": 8, "minute": 11, "second": 43}
